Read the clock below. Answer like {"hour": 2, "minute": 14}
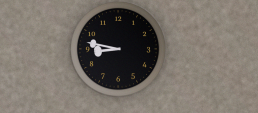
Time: {"hour": 8, "minute": 47}
